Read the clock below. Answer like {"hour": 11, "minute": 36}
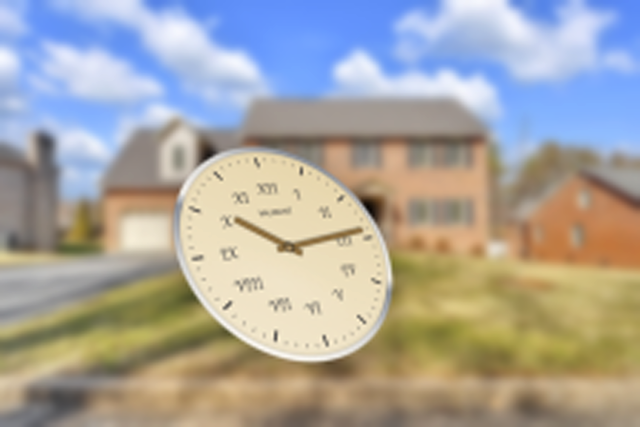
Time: {"hour": 10, "minute": 14}
